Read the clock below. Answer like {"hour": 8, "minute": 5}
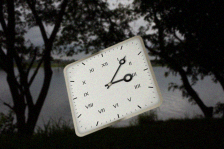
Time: {"hour": 3, "minute": 7}
